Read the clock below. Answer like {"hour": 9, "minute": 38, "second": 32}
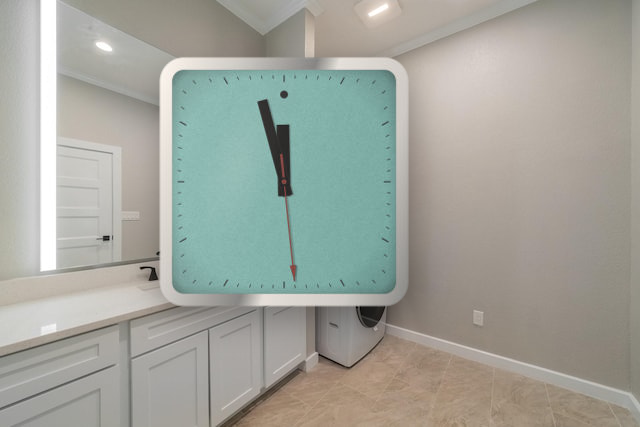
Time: {"hour": 11, "minute": 57, "second": 29}
